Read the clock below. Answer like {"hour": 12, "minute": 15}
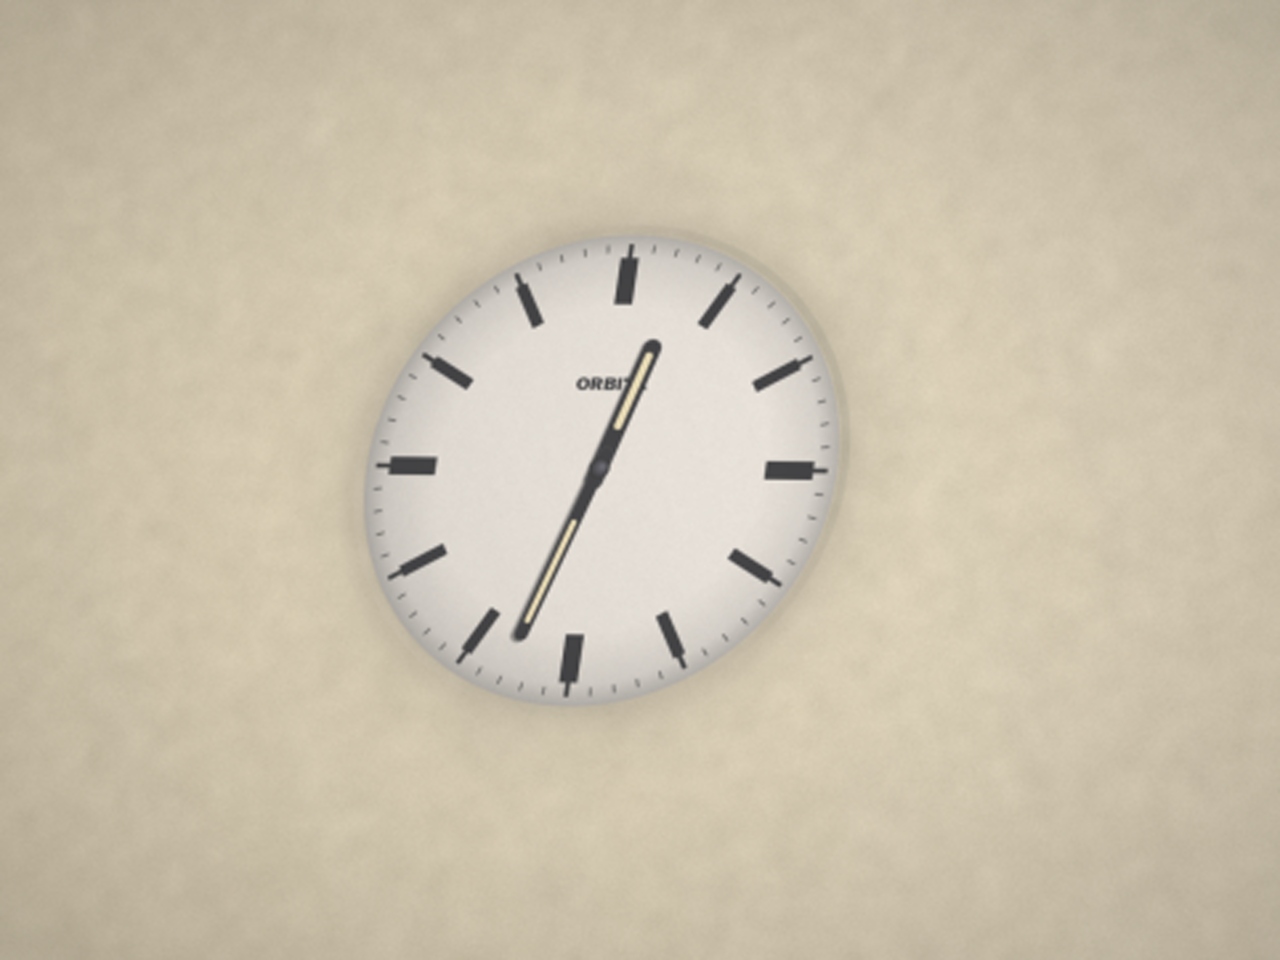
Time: {"hour": 12, "minute": 33}
